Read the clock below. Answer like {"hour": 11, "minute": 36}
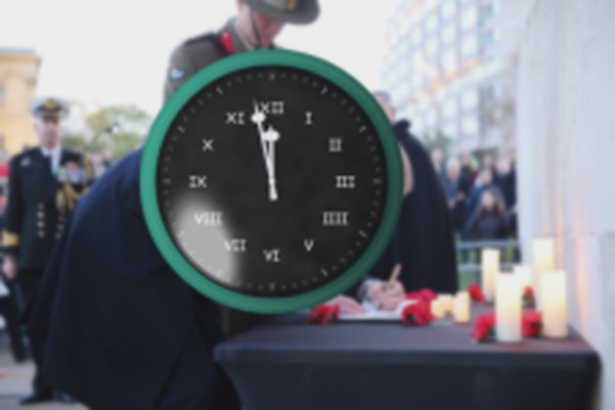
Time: {"hour": 11, "minute": 58}
